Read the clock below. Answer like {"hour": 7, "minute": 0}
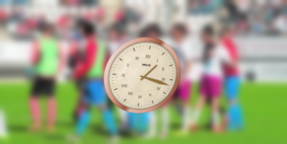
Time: {"hour": 1, "minute": 17}
